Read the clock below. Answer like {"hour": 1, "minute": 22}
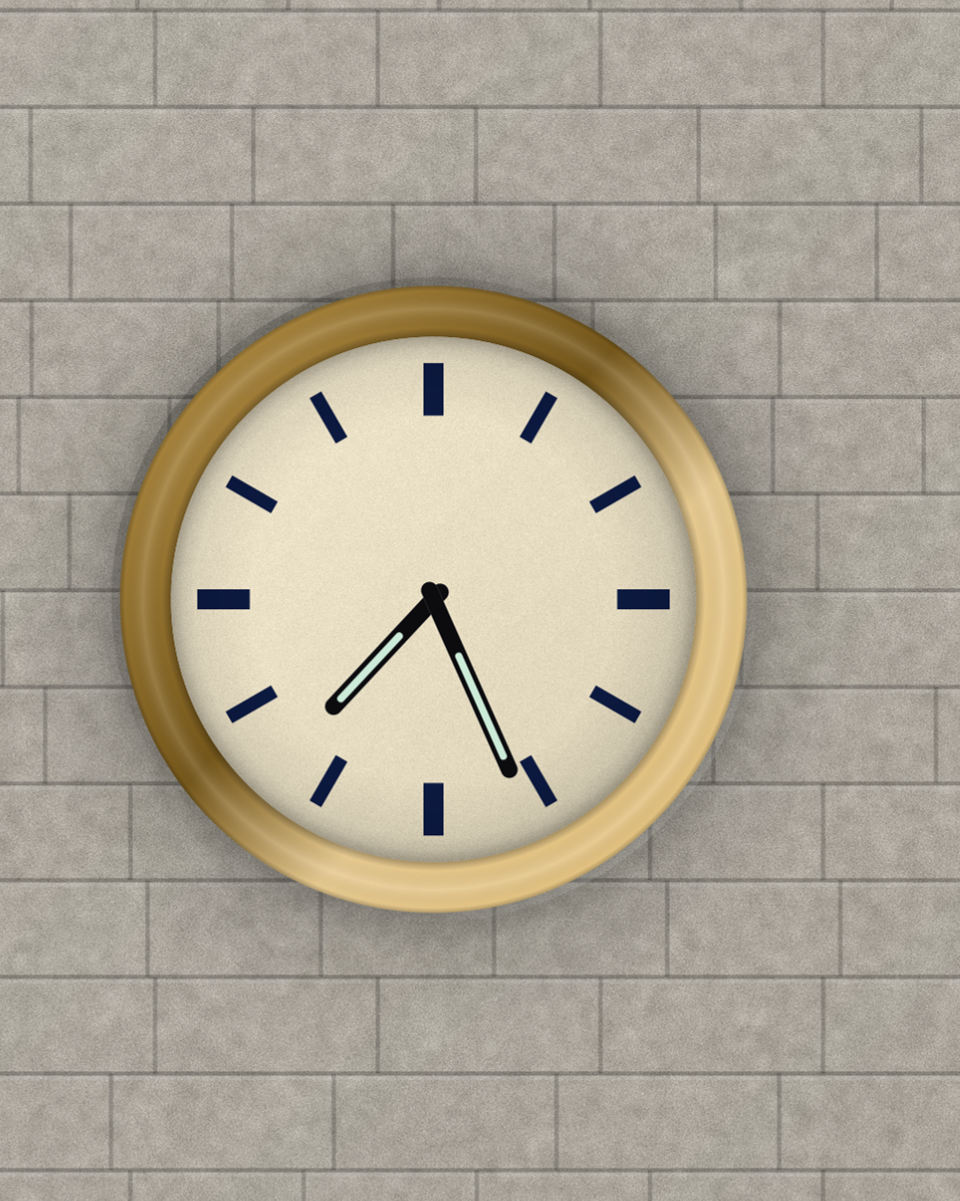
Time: {"hour": 7, "minute": 26}
